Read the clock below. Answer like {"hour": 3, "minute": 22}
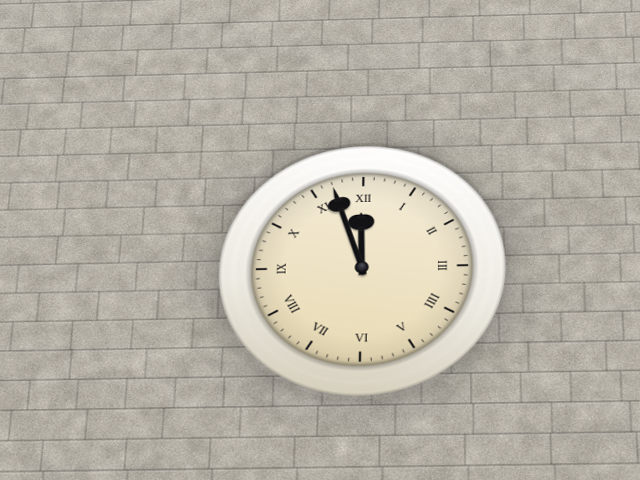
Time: {"hour": 11, "minute": 57}
